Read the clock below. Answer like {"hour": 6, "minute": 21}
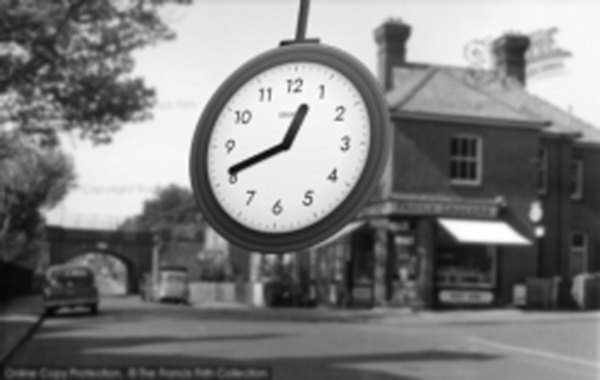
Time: {"hour": 12, "minute": 41}
